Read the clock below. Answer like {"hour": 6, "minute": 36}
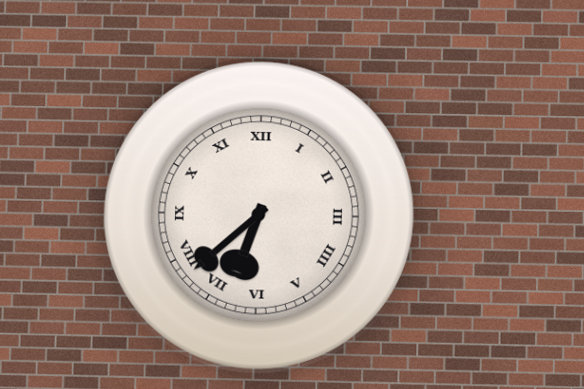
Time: {"hour": 6, "minute": 38}
